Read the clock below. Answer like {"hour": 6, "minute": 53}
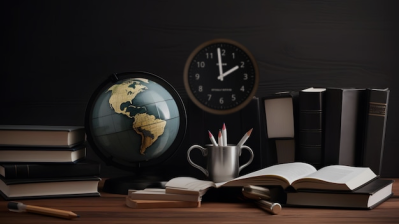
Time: {"hour": 1, "minute": 59}
